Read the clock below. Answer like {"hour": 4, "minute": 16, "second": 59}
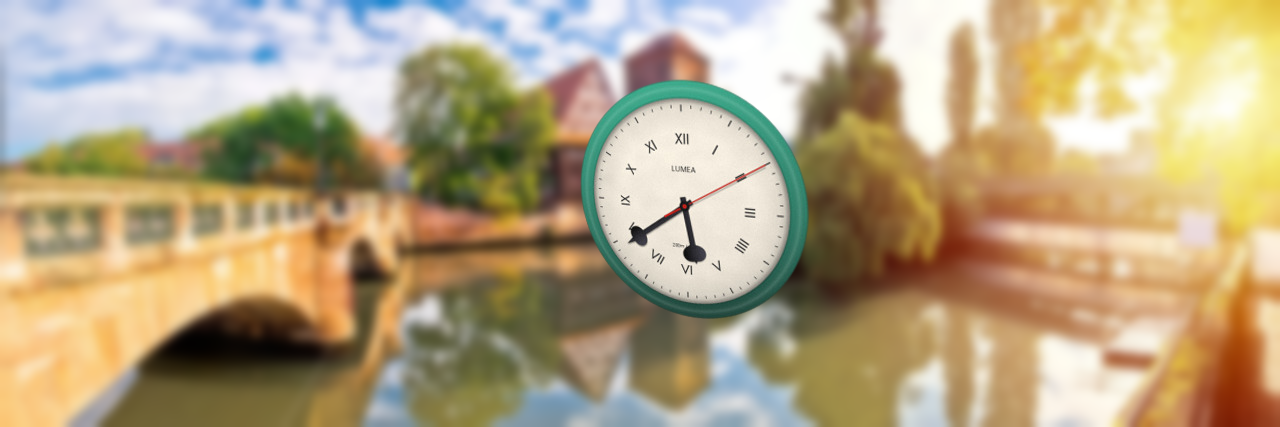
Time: {"hour": 5, "minute": 39, "second": 10}
